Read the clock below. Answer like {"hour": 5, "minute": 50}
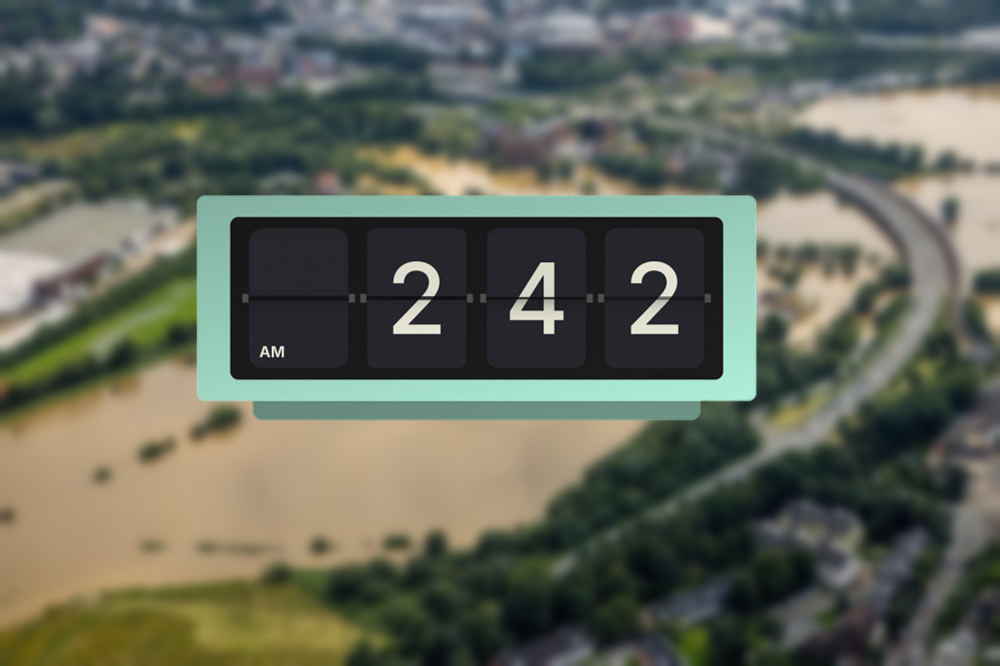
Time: {"hour": 2, "minute": 42}
